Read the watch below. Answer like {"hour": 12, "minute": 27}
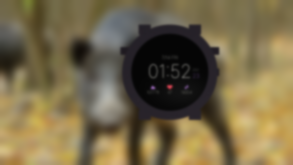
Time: {"hour": 1, "minute": 52}
